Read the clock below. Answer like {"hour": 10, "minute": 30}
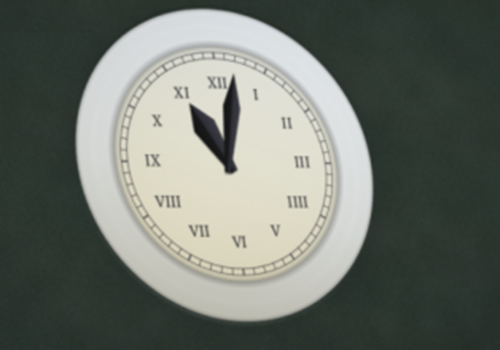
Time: {"hour": 11, "minute": 2}
